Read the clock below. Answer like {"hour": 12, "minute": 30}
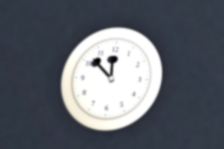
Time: {"hour": 11, "minute": 52}
